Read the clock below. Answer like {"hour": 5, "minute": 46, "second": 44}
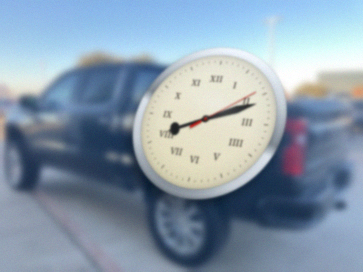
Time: {"hour": 8, "minute": 11, "second": 9}
